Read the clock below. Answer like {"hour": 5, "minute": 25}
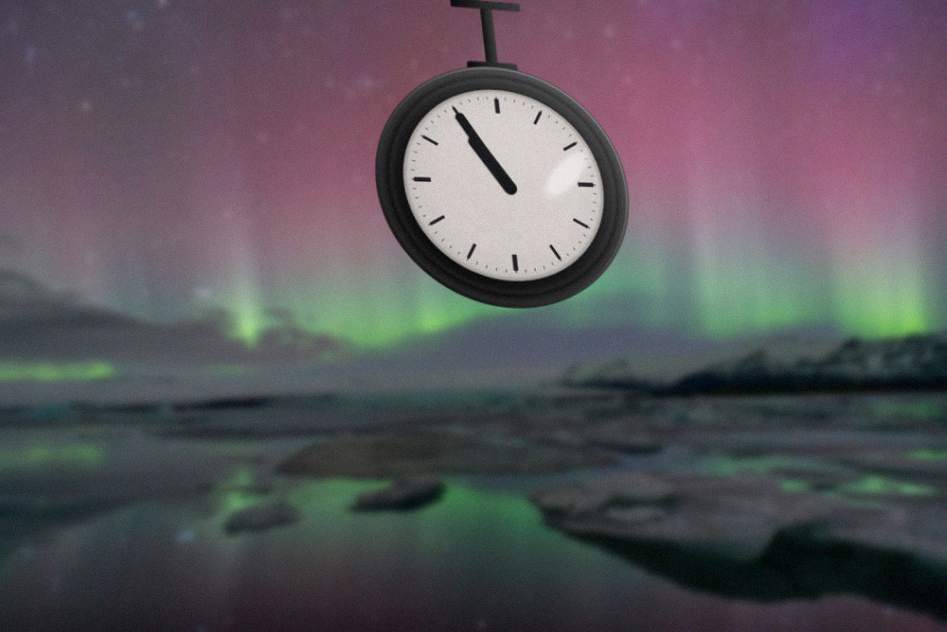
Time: {"hour": 10, "minute": 55}
